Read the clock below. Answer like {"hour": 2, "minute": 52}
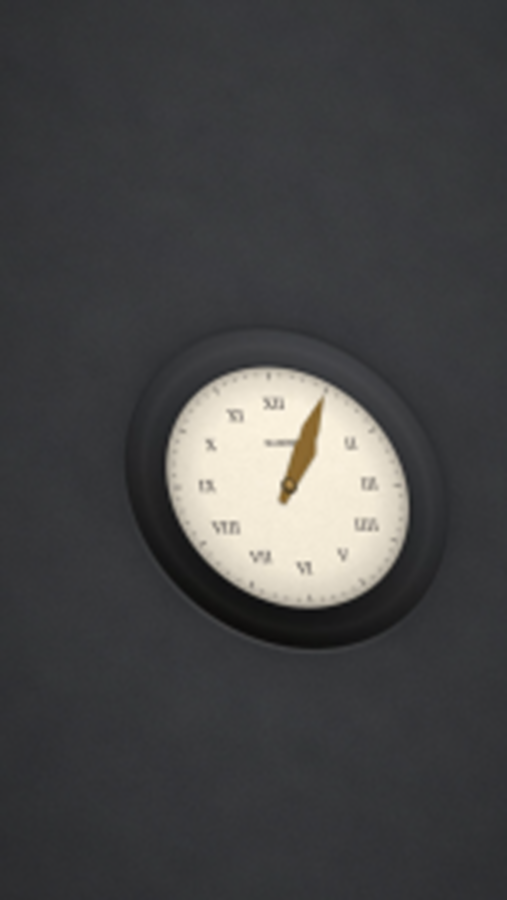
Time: {"hour": 1, "minute": 5}
